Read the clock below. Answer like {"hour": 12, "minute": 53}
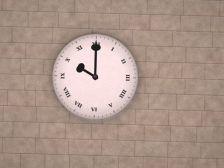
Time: {"hour": 10, "minute": 0}
